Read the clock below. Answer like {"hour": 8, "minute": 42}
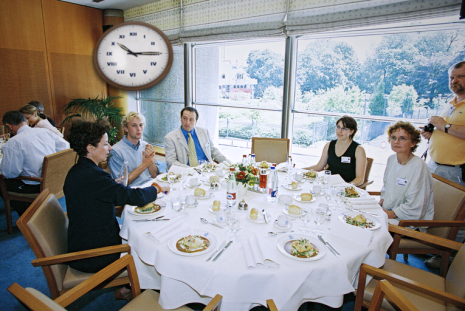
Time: {"hour": 10, "minute": 15}
